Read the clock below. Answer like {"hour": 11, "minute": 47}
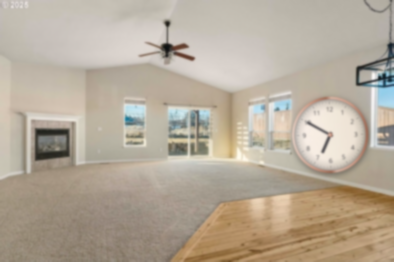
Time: {"hour": 6, "minute": 50}
